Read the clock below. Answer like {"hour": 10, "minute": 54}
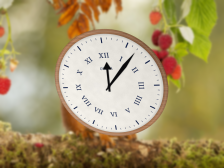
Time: {"hour": 12, "minute": 7}
